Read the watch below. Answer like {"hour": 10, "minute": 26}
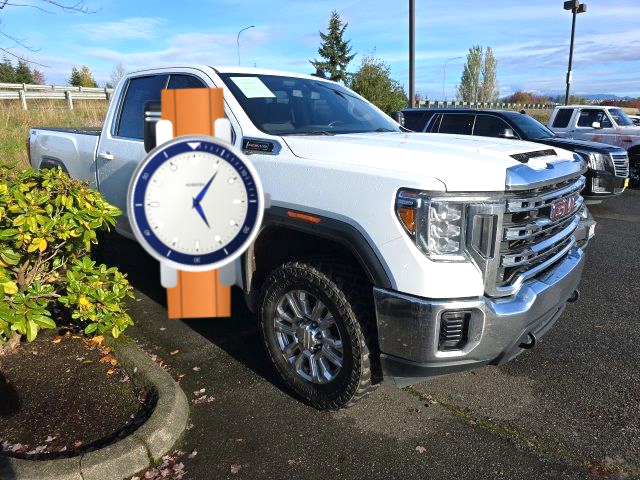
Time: {"hour": 5, "minute": 6}
